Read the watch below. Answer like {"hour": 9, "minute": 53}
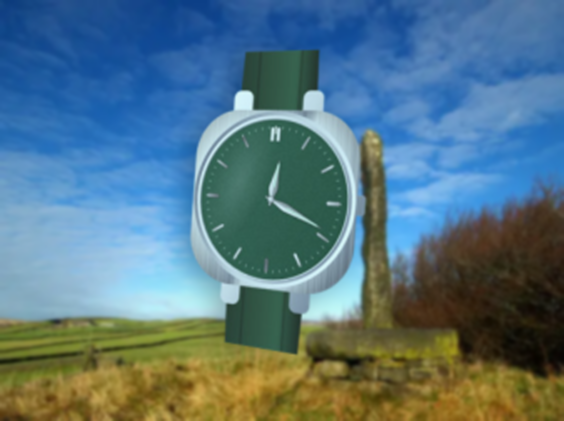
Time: {"hour": 12, "minute": 19}
